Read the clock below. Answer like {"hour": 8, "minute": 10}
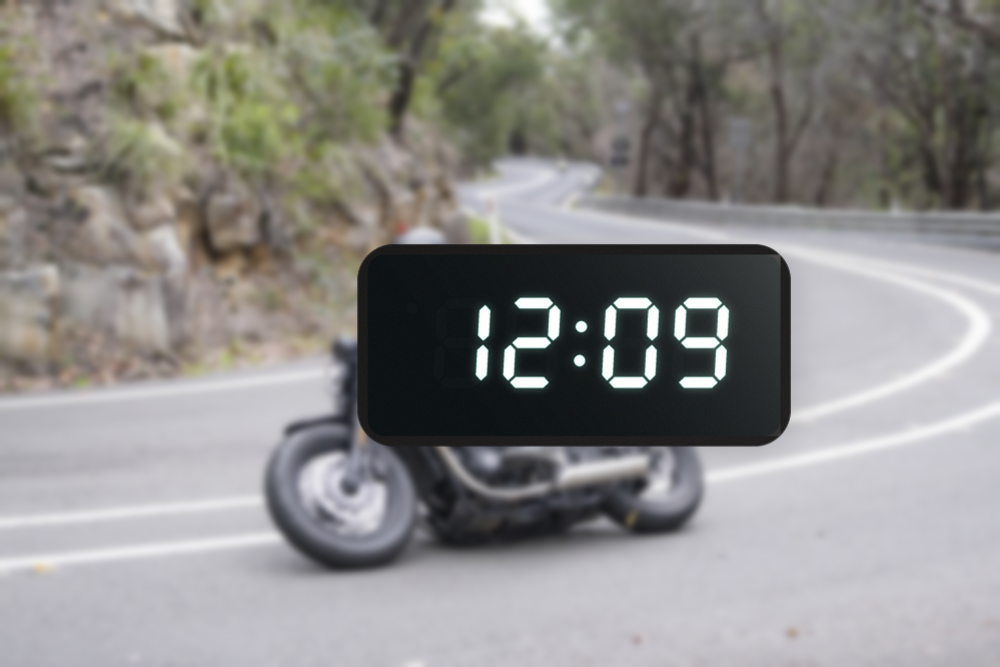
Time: {"hour": 12, "minute": 9}
